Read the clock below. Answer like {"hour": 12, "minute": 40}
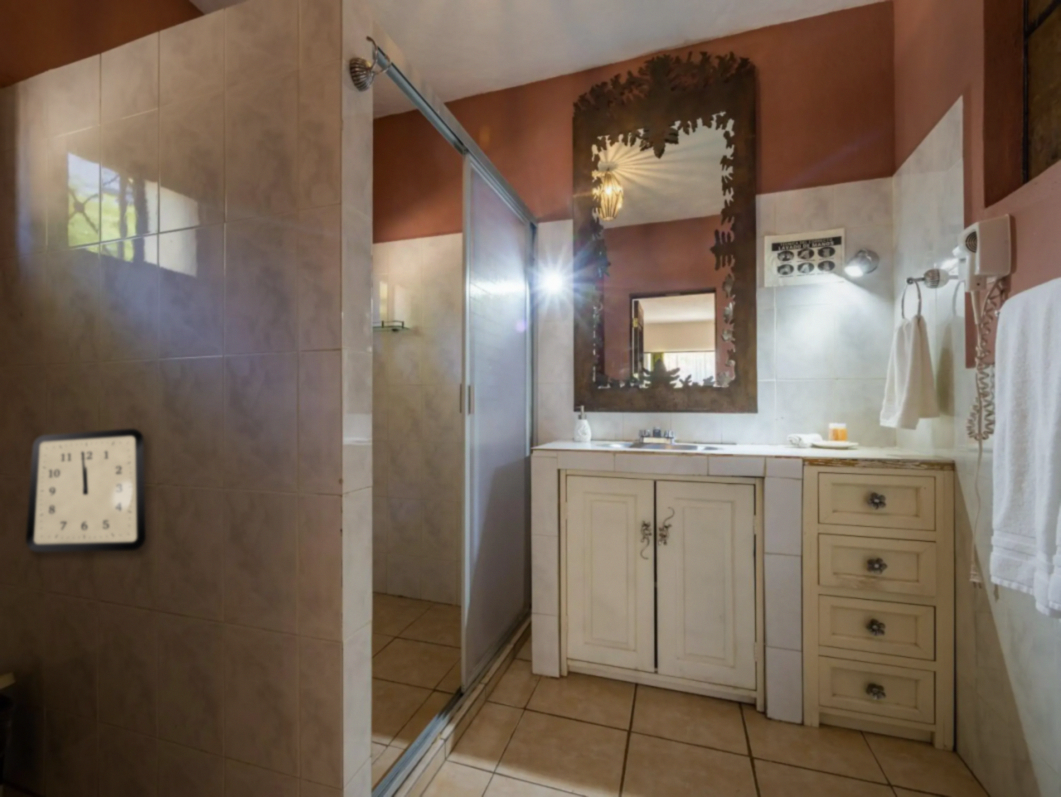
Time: {"hour": 11, "minute": 59}
